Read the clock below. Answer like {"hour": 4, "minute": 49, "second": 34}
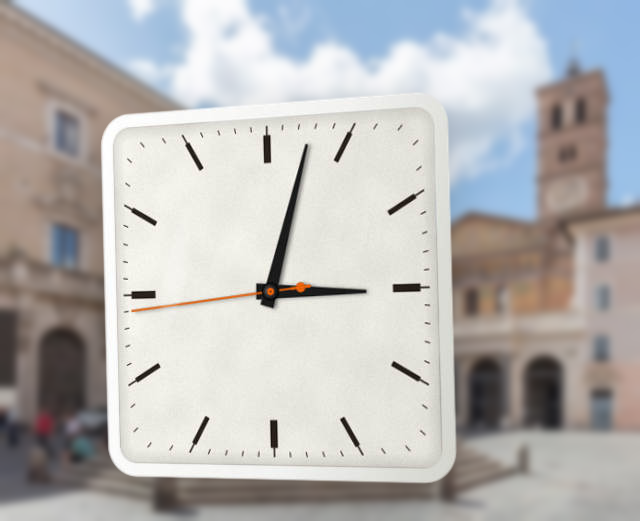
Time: {"hour": 3, "minute": 2, "second": 44}
